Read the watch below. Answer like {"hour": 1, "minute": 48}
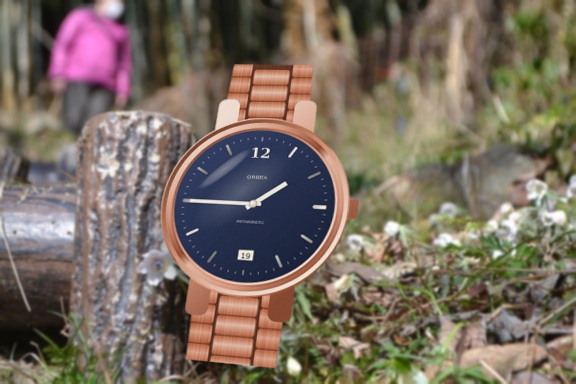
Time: {"hour": 1, "minute": 45}
